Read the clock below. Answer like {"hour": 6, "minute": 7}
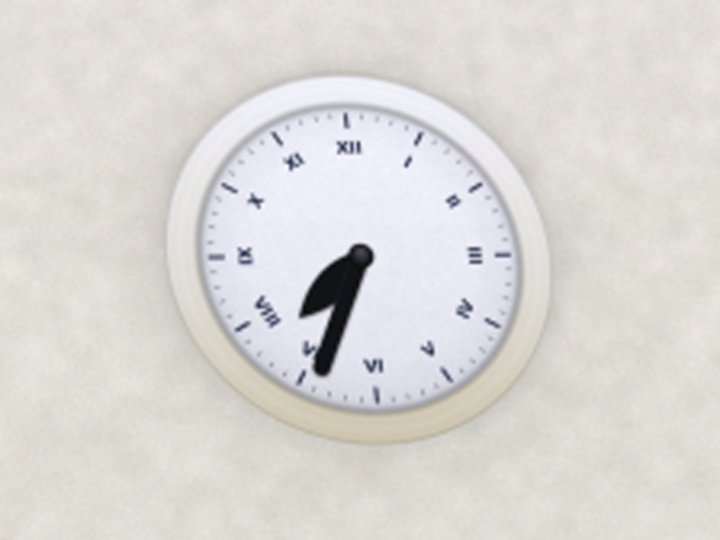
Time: {"hour": 7, "minute": 34}
